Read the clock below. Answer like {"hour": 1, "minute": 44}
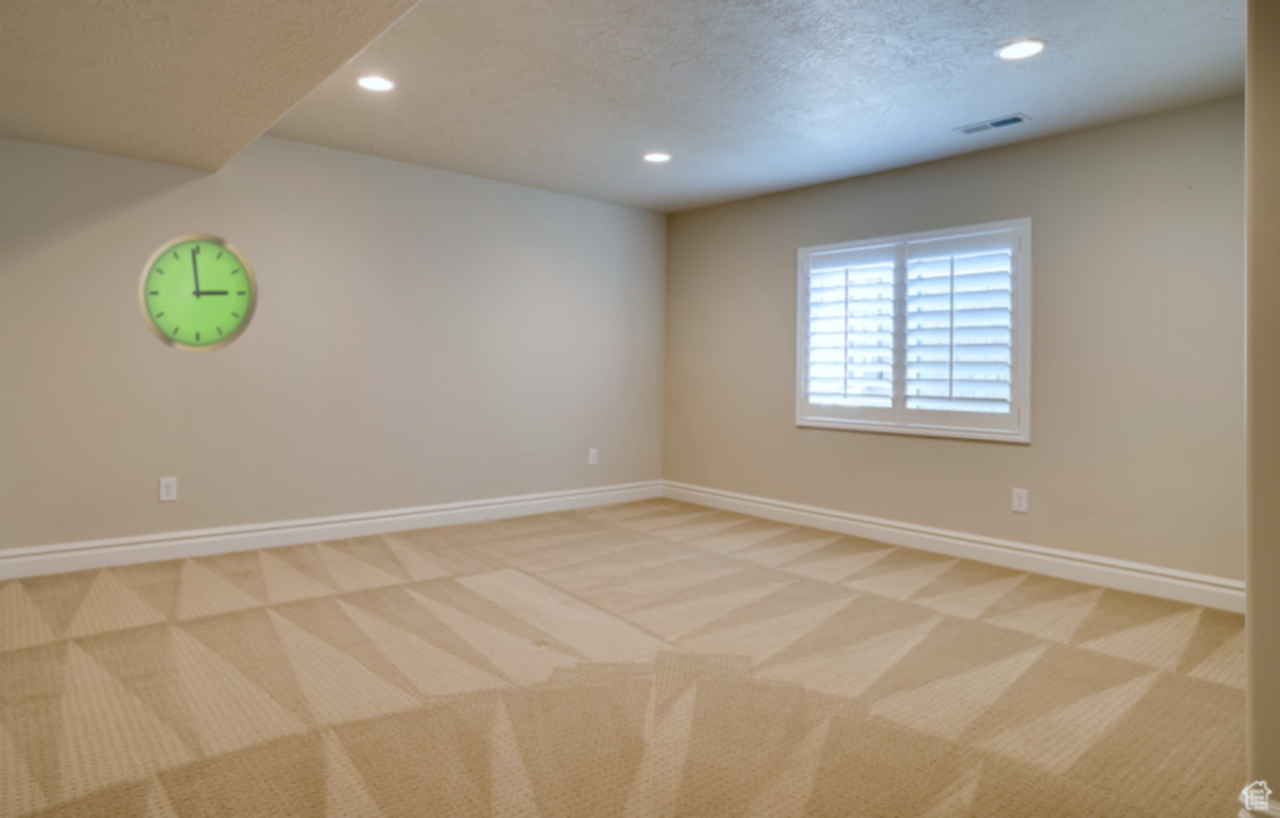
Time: {"hour": 2, "minute": 59}
